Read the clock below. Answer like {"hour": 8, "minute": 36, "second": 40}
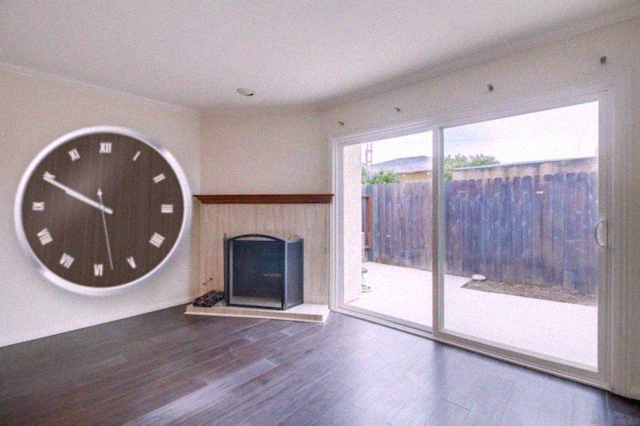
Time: {"hour": 9, "minute": 49, "second": 28}
